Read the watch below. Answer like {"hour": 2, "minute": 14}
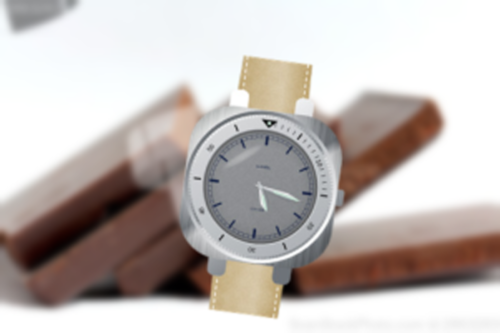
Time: {"hour": 5, "minute": 17}
